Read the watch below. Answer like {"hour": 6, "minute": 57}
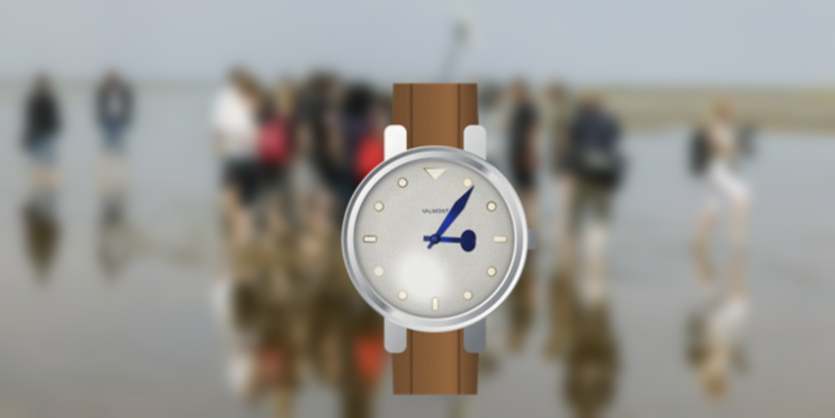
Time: {"hour": 3, "minute": 6}
